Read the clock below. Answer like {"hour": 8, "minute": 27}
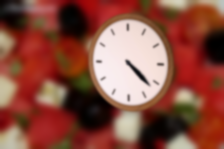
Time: {"hour": 4, "minute": 22}
